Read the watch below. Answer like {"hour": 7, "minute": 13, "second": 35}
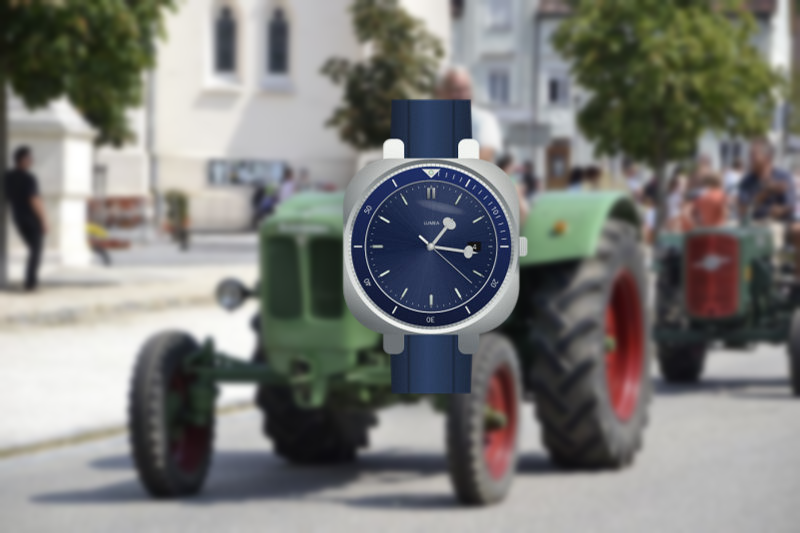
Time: {"hour": 1, "minute": 16, "second": 22}
